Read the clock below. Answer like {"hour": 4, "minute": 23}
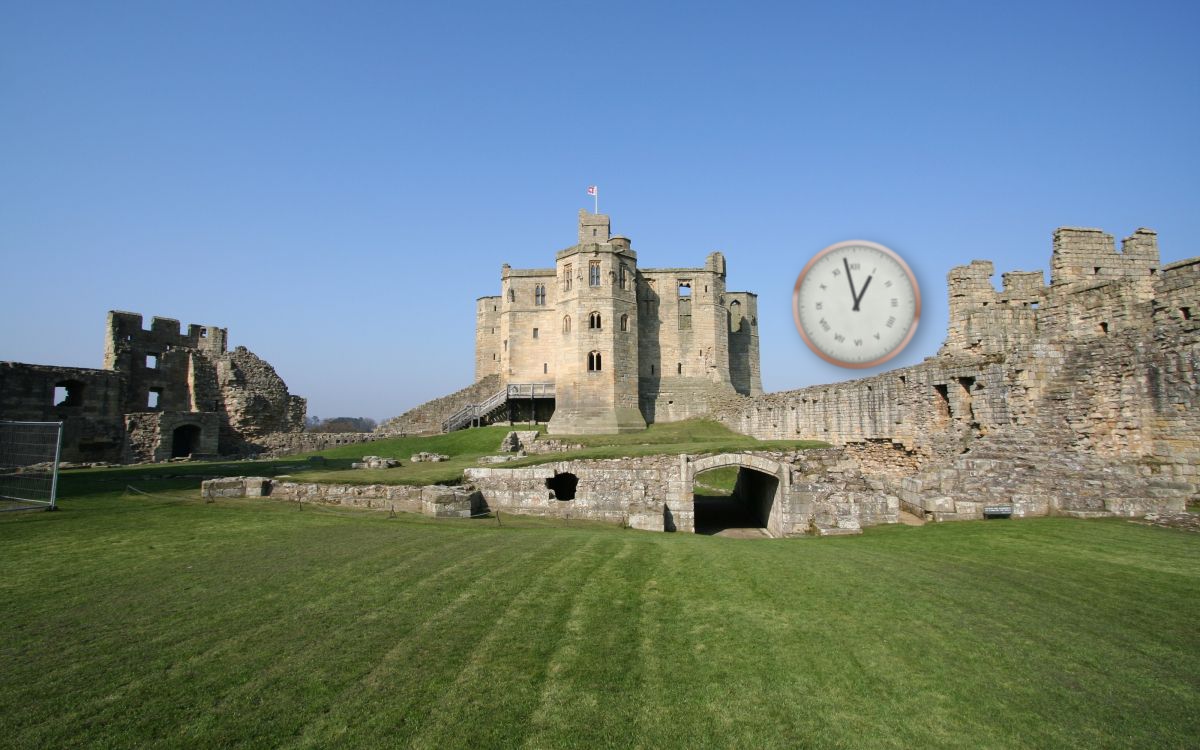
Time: {"hour": 12, "minute": 58}
